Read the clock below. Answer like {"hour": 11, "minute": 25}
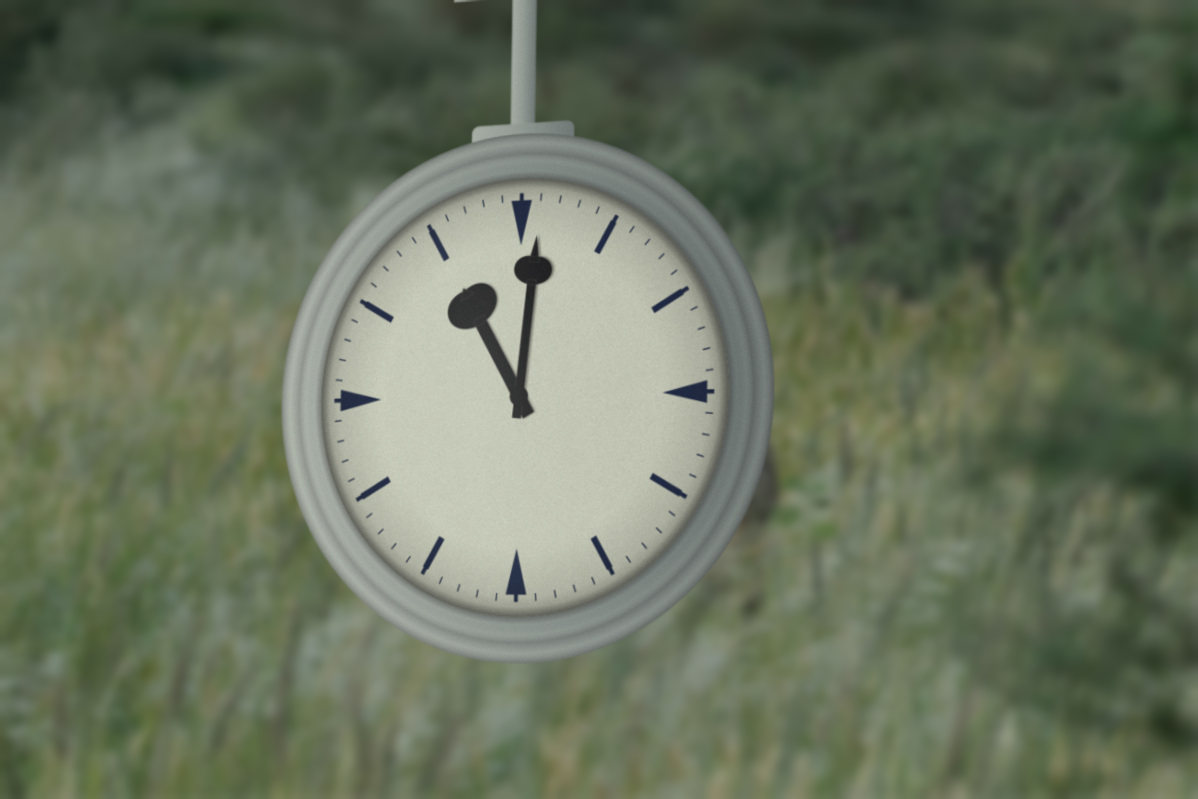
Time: {"hour": 11, "minute": 1}
